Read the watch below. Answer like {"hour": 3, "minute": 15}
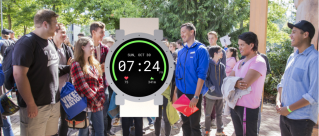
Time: {"hour": 7, "minute": 24}
